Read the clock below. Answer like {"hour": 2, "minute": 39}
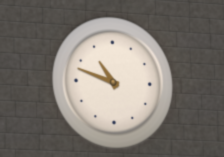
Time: {"hour": 10, "minute": 48}
